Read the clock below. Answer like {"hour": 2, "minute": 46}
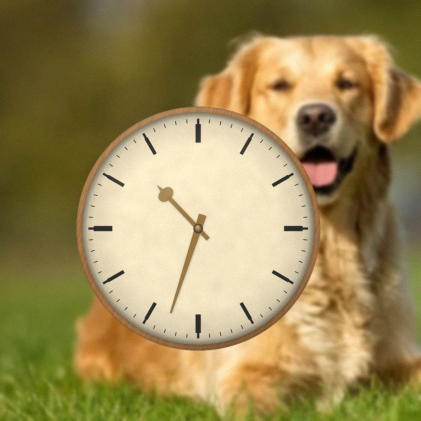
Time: {"hour": 10, "minute": 33}
